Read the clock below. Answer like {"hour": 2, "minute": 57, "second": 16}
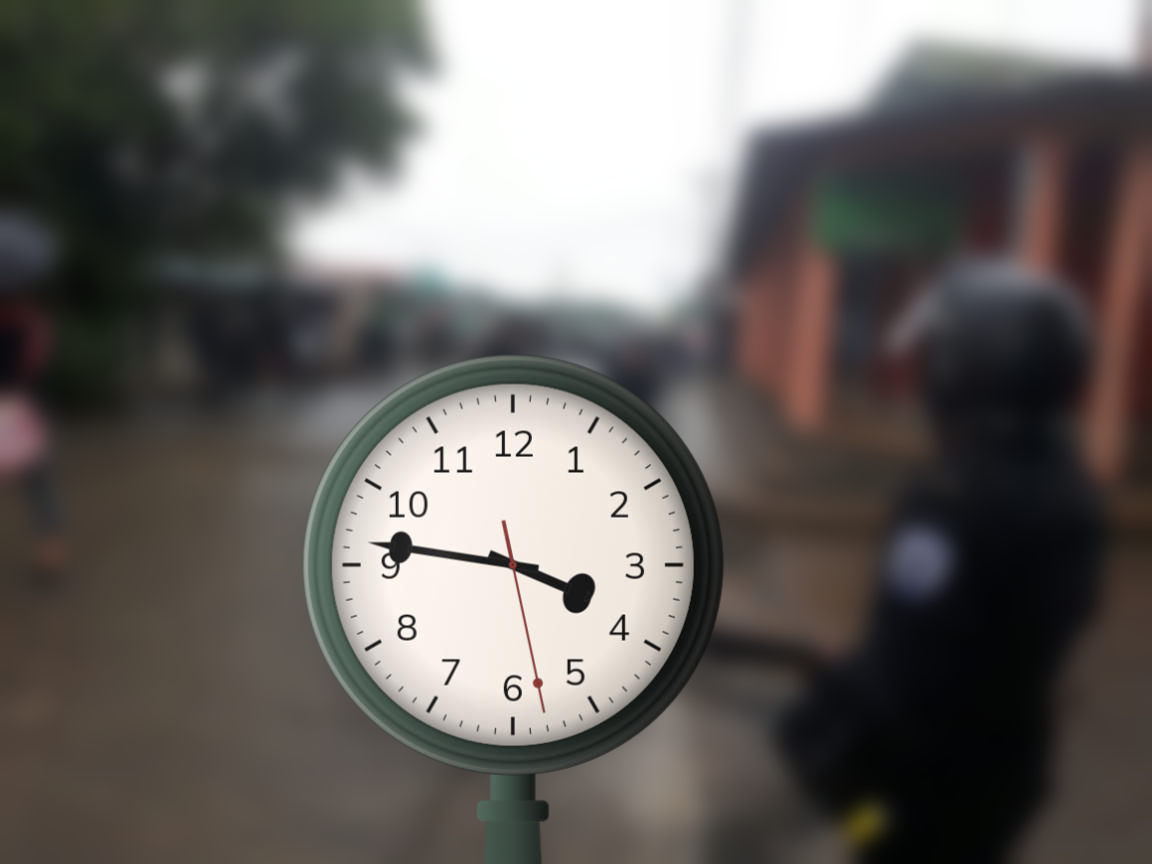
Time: {"hour": 3, "minute": 46, "second": 28}
